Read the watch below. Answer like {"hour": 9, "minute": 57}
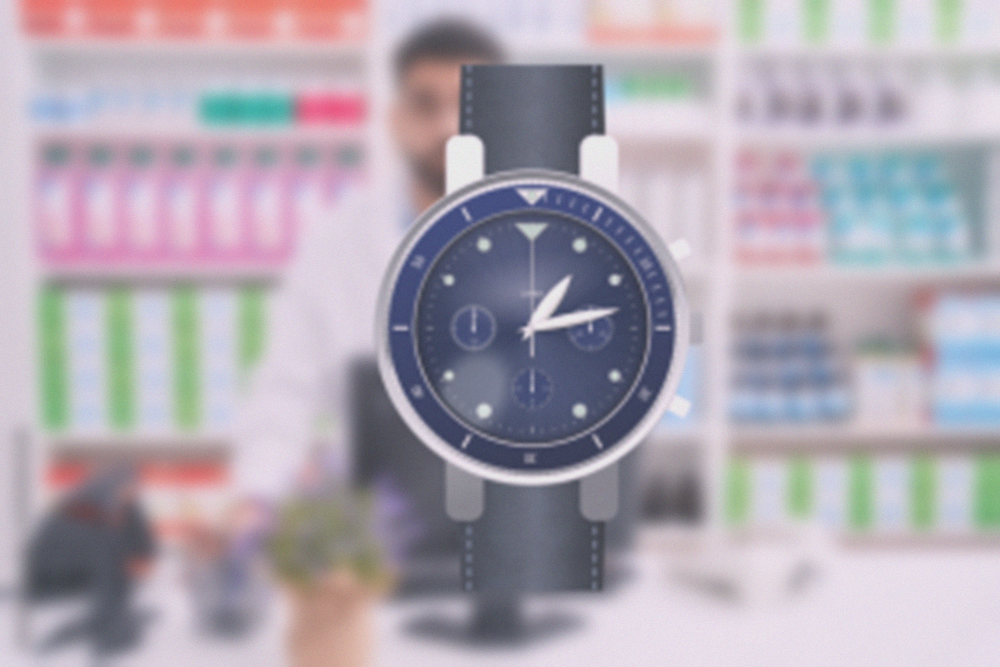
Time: {"hour": 1, "minute": 13}
